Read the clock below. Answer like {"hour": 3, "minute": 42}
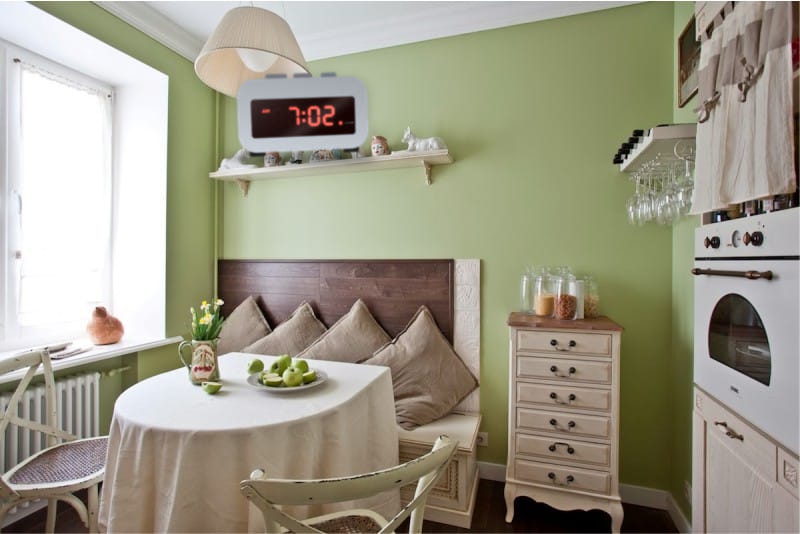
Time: {"hour": 7, "minute": 2}
